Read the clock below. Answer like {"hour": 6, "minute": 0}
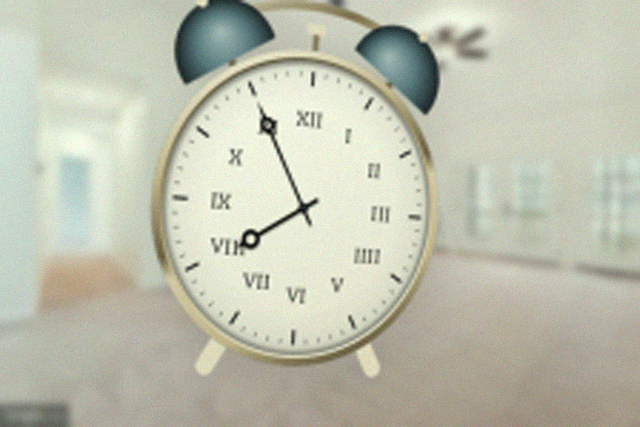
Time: {"hour": 7, "minute": 55}
